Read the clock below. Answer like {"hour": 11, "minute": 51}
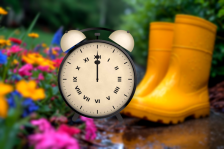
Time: {"hour": 12, "minute": 0}
